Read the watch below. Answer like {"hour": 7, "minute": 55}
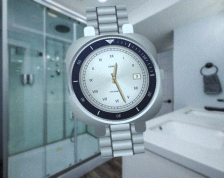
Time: {"hour": 12, "minute": 27}
